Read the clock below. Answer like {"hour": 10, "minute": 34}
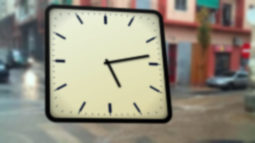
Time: {"hour": 5, "minute": 13}
